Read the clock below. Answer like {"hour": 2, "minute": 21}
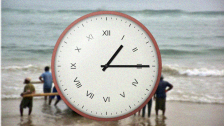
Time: {"hour": 1, "minute": 15}
